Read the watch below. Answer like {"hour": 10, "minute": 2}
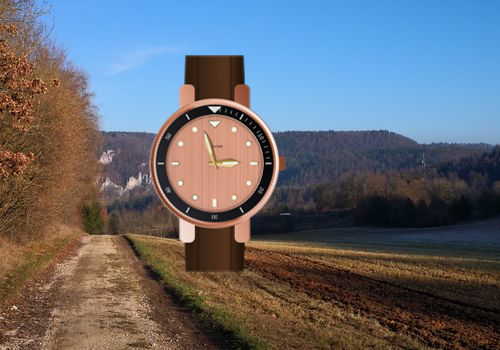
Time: {"hour": 2, "minute": 57}
